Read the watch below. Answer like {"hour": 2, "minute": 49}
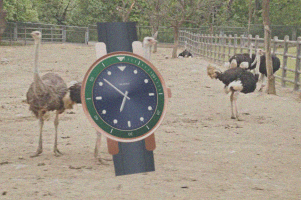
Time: {"hour": 6, "minute": 52}
